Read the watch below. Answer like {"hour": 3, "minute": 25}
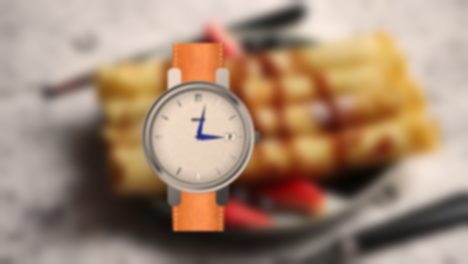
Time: {"hour": 3, "minute": 2}
